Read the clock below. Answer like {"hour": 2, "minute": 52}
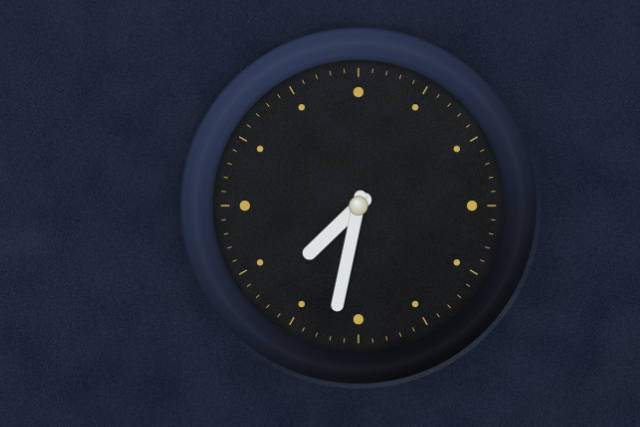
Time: {"hour": 7, "minute": 32}
